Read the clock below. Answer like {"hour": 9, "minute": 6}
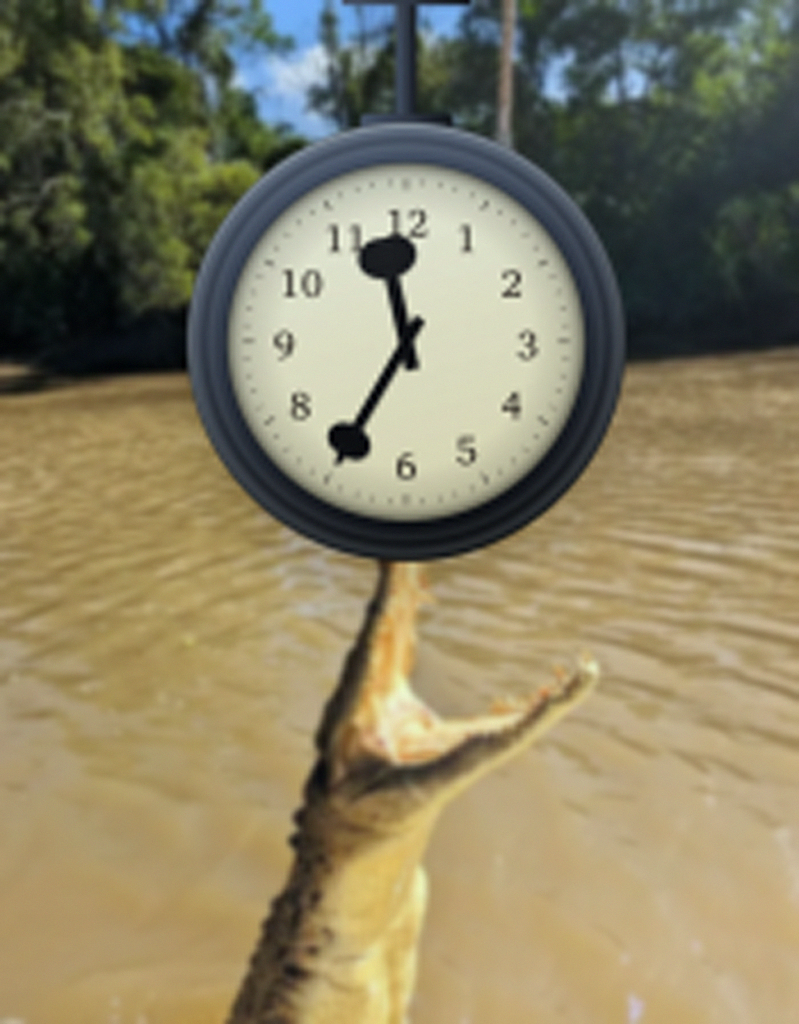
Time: {"hour": 11, "minute": 35}
